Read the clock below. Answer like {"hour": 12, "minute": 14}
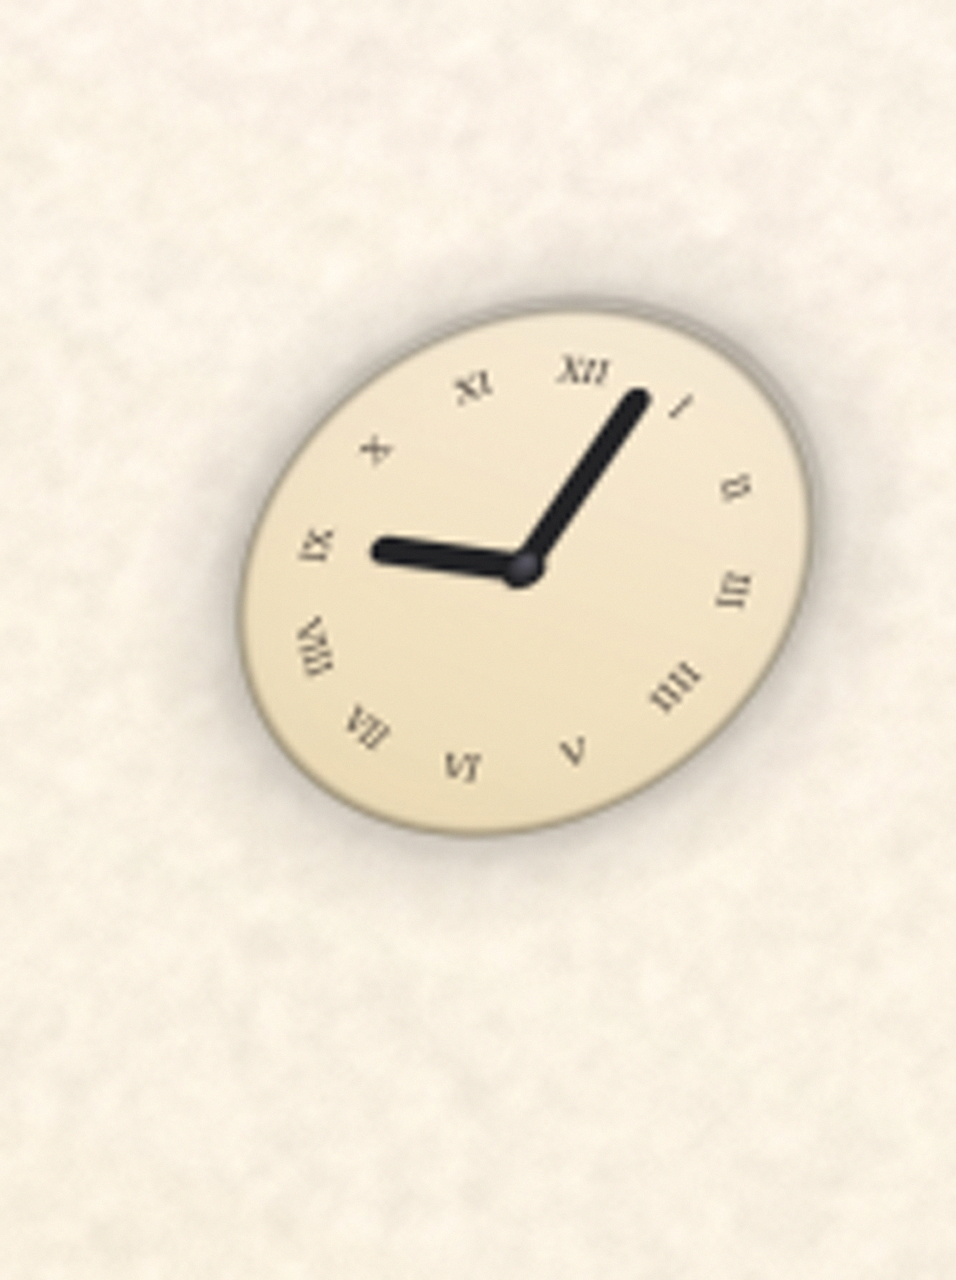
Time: {"hour": 9, "minute": 3}
